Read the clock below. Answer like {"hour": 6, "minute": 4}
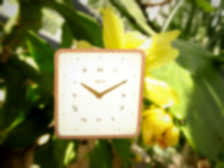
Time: {"hour": 10, "minute": 10}
